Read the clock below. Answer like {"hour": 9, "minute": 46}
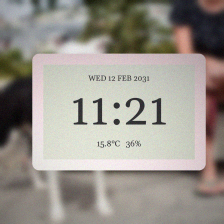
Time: {"hour": 11, "minute": 21}
